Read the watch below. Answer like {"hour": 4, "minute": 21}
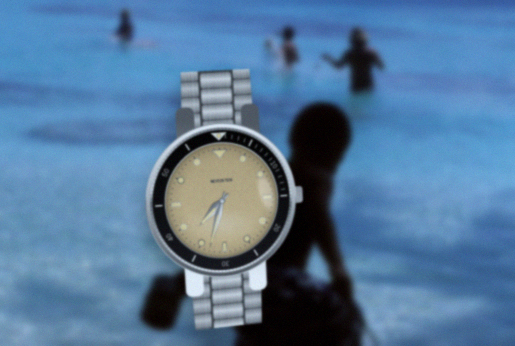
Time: {"hour": 7, "minute": 33}
